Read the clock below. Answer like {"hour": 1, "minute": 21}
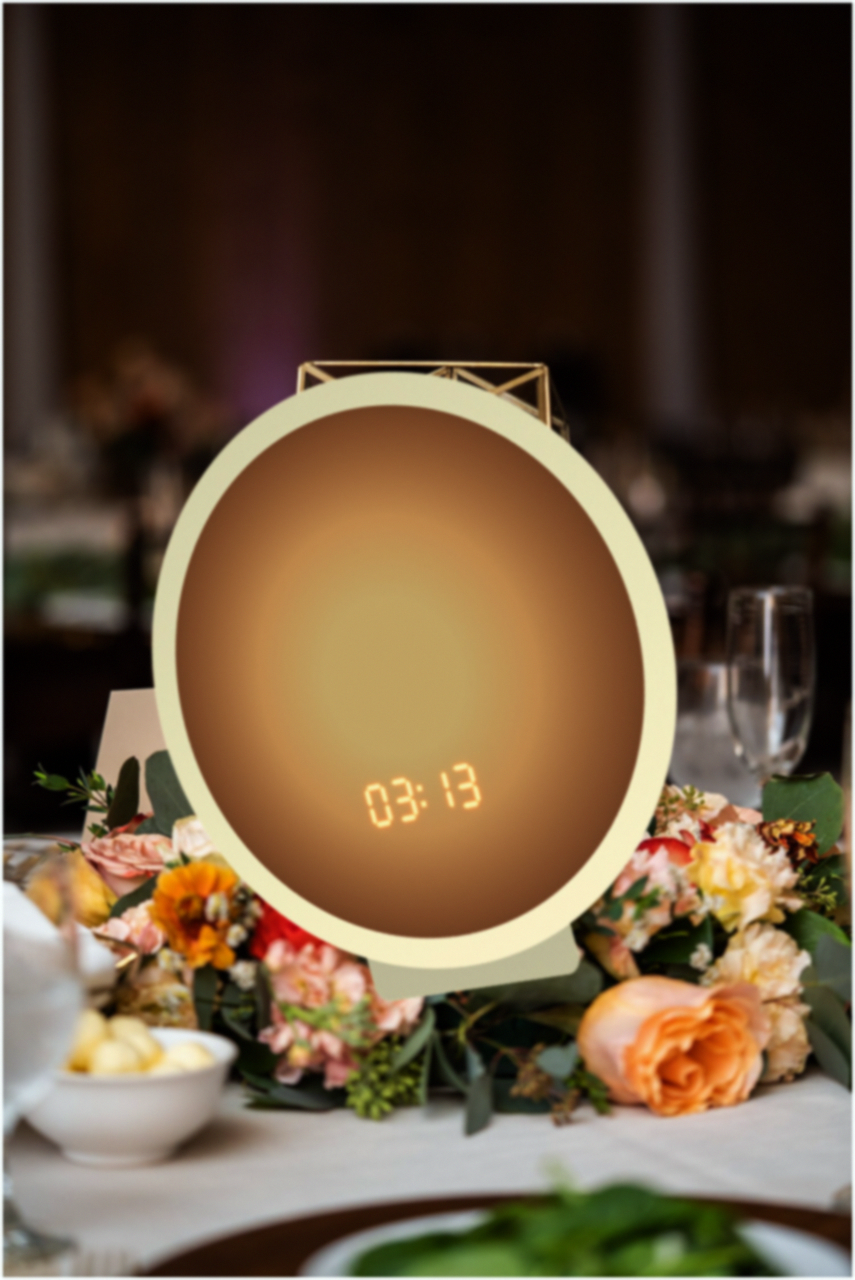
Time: {"hour": 3, "minute": 13}
